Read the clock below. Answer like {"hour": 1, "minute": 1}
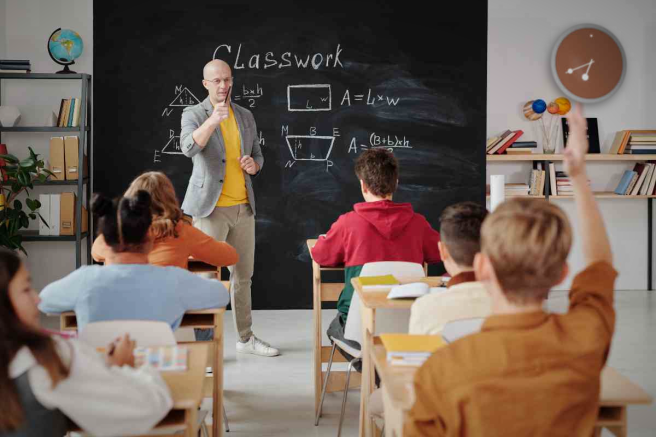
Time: {"hour": 6, "minute": 41}
